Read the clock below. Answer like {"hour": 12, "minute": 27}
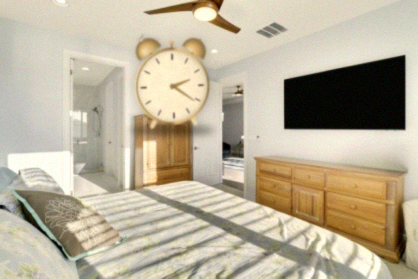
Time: {"hour": 2, "minute": 21}
